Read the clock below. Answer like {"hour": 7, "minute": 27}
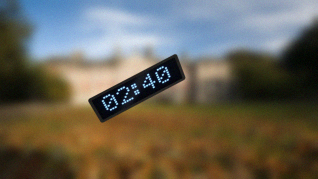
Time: {"hour": 2, "minute": 40}
